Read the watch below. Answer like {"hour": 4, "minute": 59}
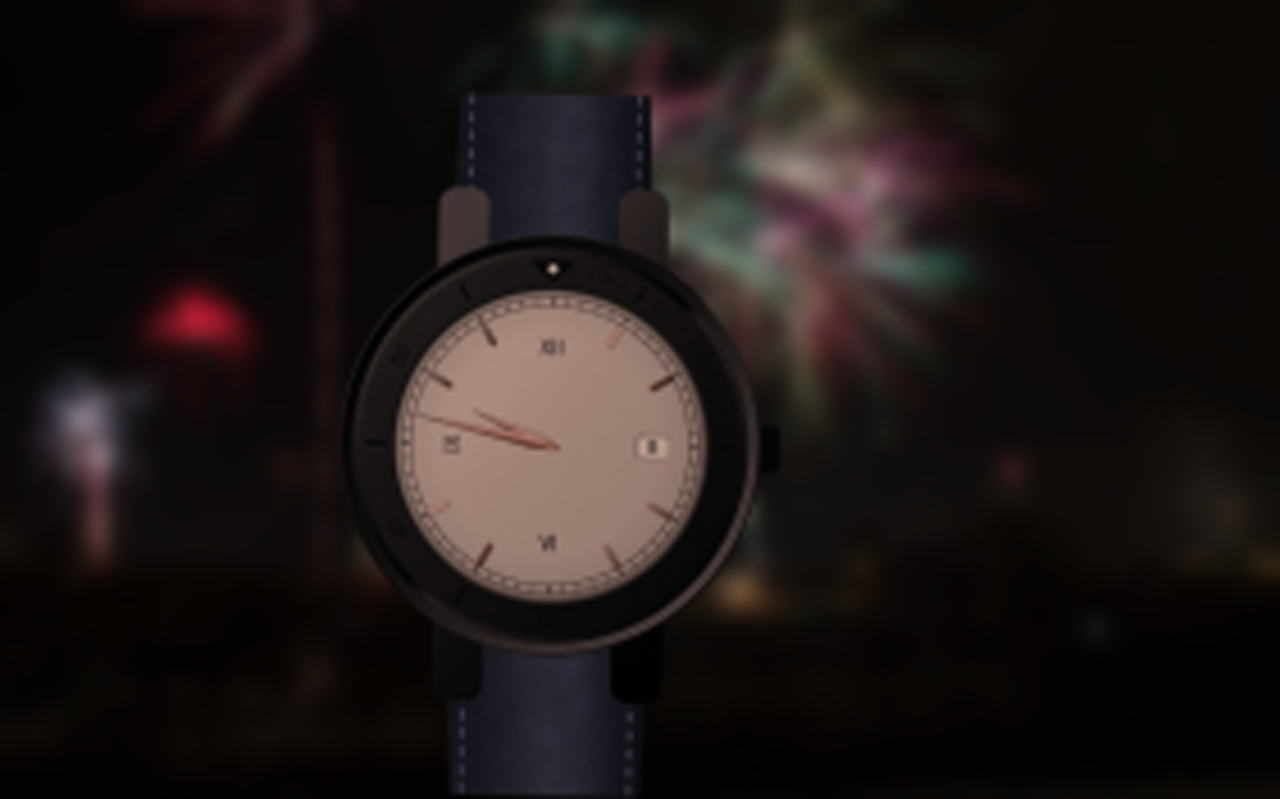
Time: {"hour": 9, "minute": 47}
